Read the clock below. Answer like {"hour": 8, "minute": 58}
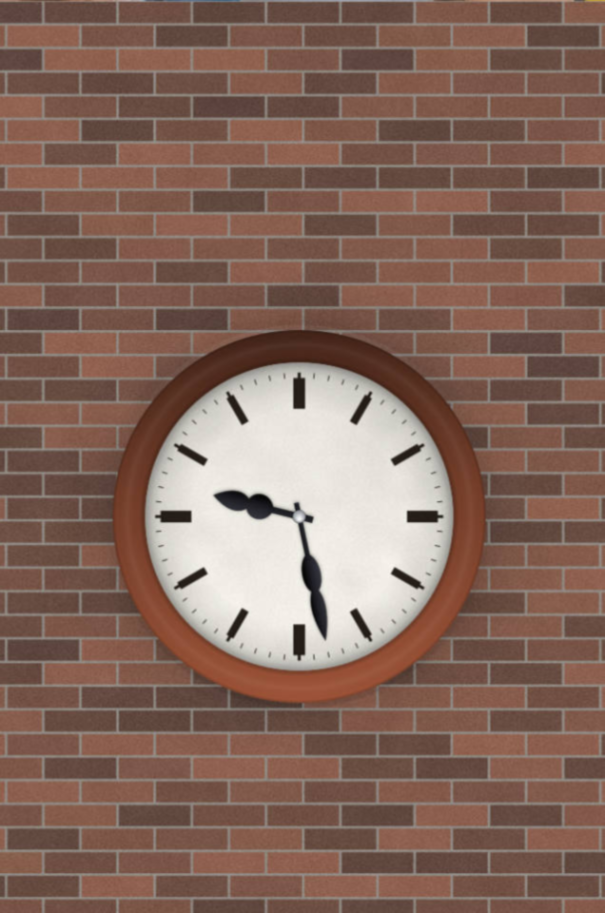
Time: {"hour": 9, "minute": 28}
